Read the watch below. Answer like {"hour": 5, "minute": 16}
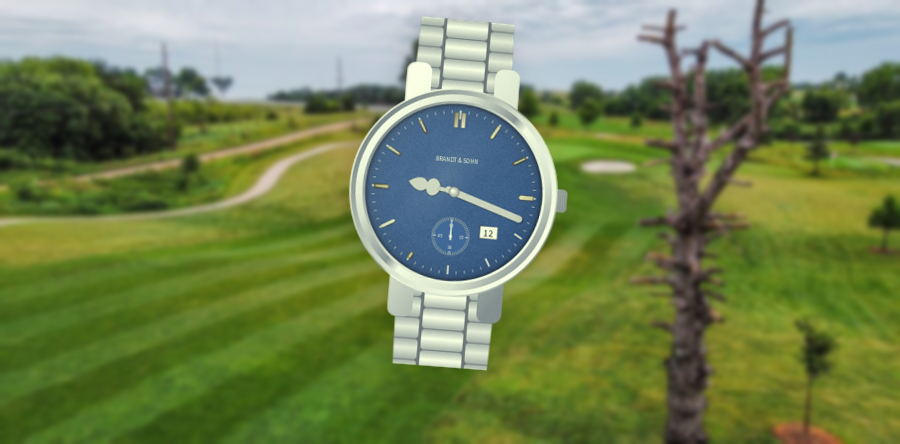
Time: {"hour": 9, "minute": 18}
